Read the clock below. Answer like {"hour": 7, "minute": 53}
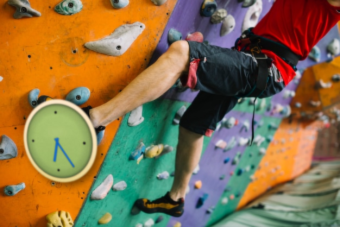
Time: {"hour": 6, "minute": 24}
